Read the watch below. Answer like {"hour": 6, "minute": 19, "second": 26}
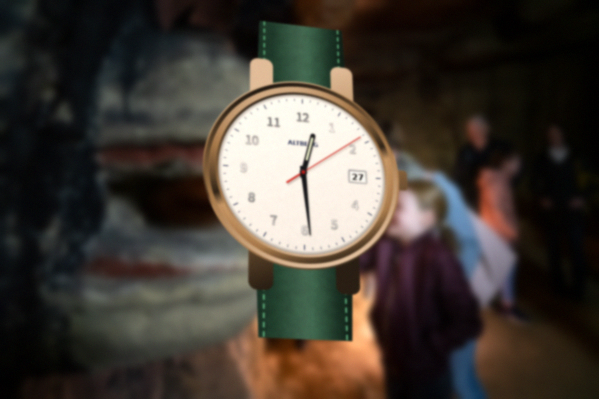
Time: {"hour": 12, "minute": 29, "second": 9}
